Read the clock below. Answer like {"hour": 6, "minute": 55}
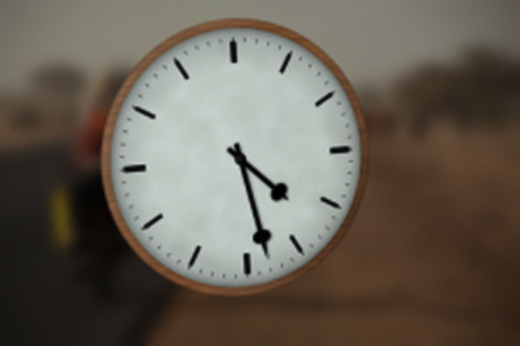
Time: {"hour": 4, "minute": 28}
